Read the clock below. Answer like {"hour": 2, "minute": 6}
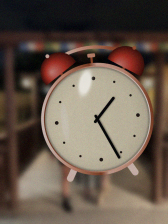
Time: {"hour": 1, "minute": 26}
